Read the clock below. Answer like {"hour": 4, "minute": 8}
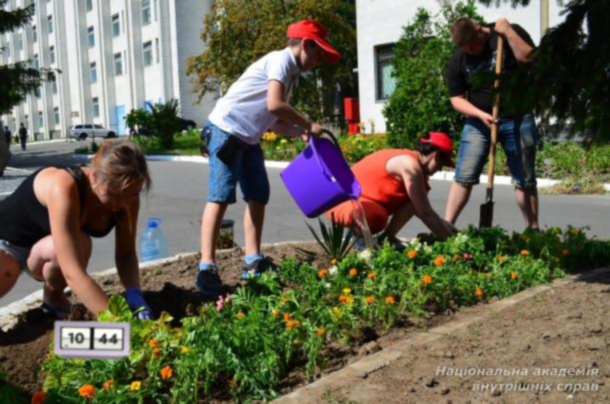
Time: {"hour": 10, "minute": 44}
